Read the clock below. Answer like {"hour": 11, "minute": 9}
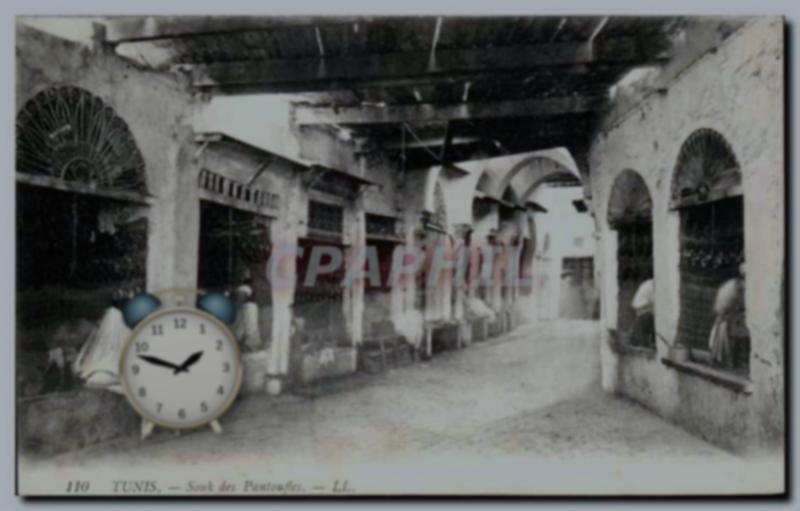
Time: {"hour": 1, "minute": 48}
